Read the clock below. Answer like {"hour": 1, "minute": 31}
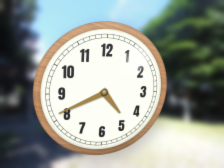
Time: {"hour": 4, "minute": 41}
